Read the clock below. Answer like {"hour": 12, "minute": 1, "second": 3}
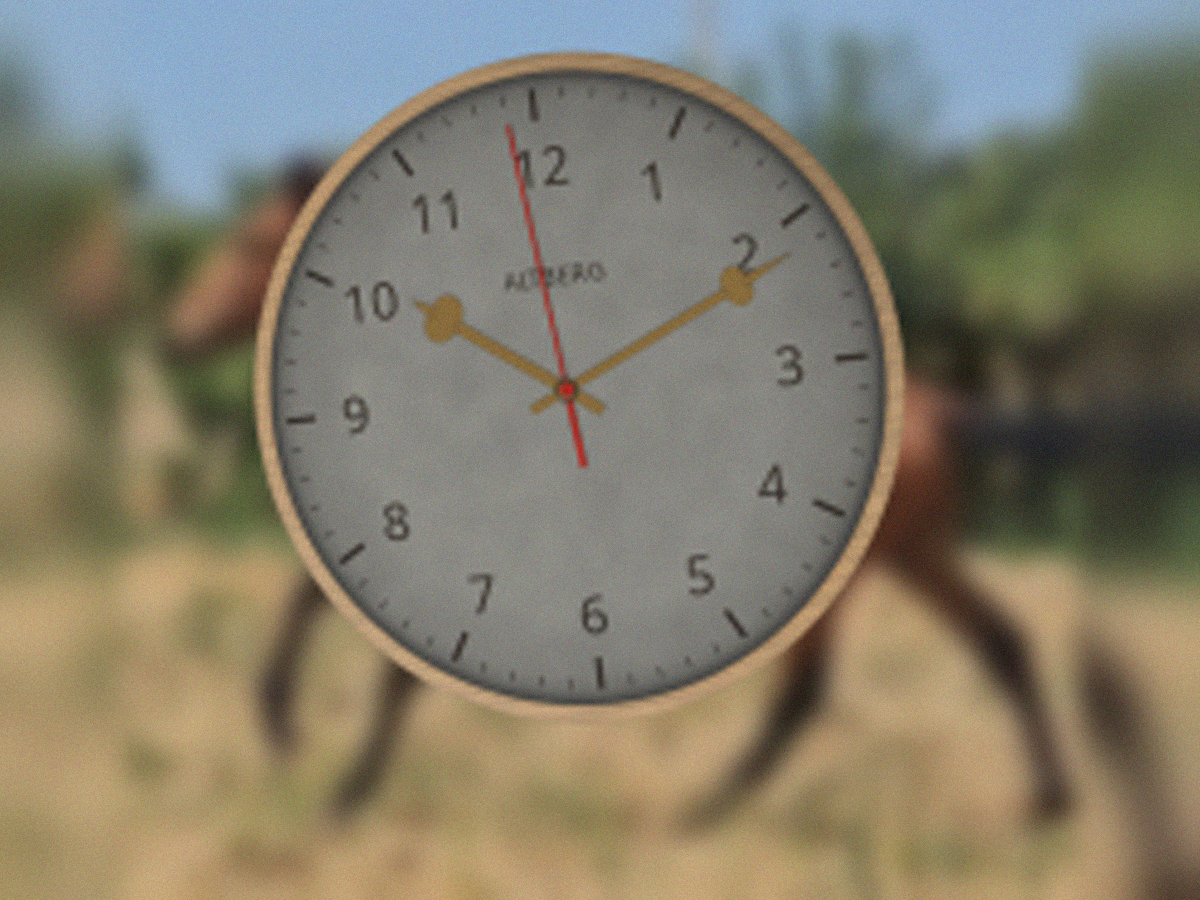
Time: {"hour": 10, "minute": 10, "second": 59}
